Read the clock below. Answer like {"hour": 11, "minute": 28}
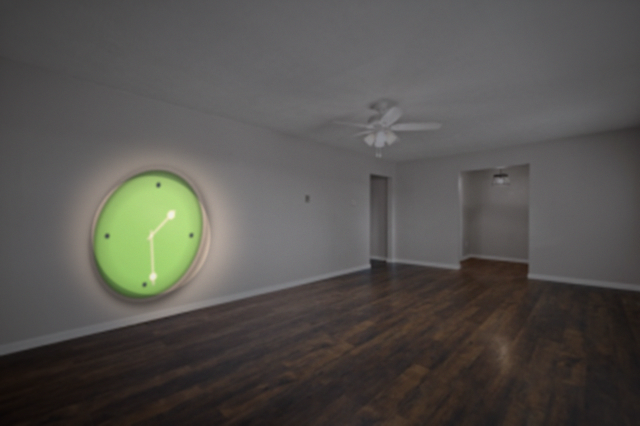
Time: {"hour": 1, "minute": 28}
